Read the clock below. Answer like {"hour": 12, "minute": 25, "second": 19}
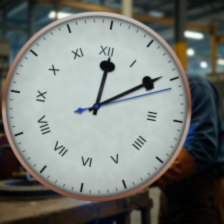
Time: {"hour": 12, "minute": 9, "second": 11}
